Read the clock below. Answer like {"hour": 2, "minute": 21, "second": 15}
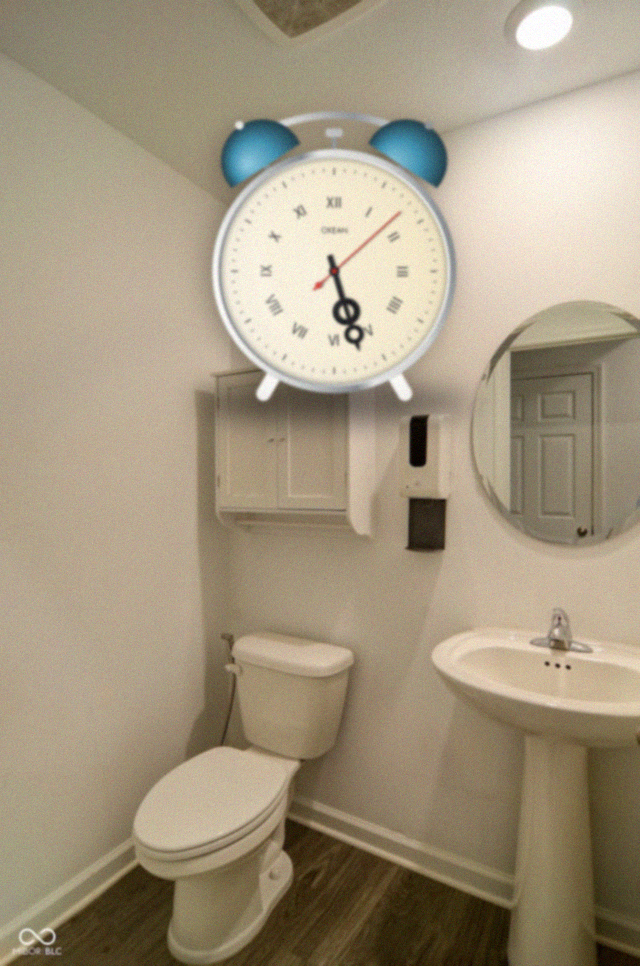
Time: {"hour": 5, "minute": 27, "second": 8}
